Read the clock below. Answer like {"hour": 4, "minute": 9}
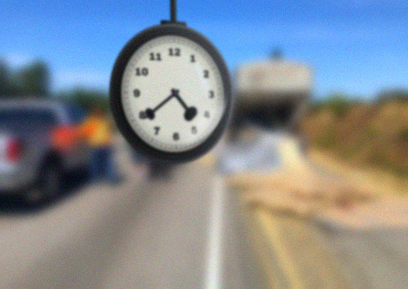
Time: {"hour": 4, "minute": 39}
